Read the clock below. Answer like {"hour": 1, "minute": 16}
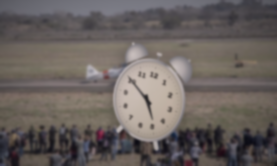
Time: {"hour": 4, "minute": 50}
